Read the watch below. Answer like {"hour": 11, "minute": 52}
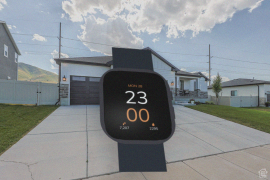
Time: {"hour": 23, "minute": 0}
